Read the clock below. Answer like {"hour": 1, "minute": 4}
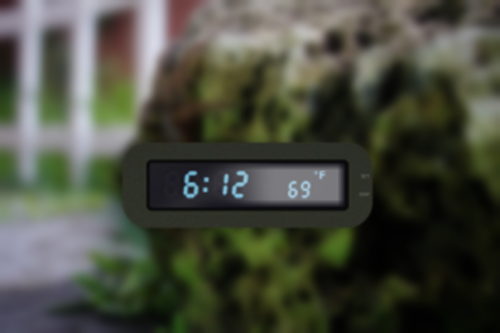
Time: {"hour": 6, "minute": 12}
